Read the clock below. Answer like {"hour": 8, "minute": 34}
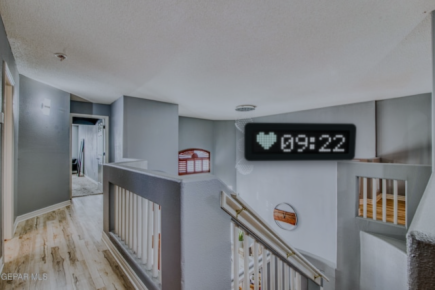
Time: {"hour": 9, "minute": 22}
